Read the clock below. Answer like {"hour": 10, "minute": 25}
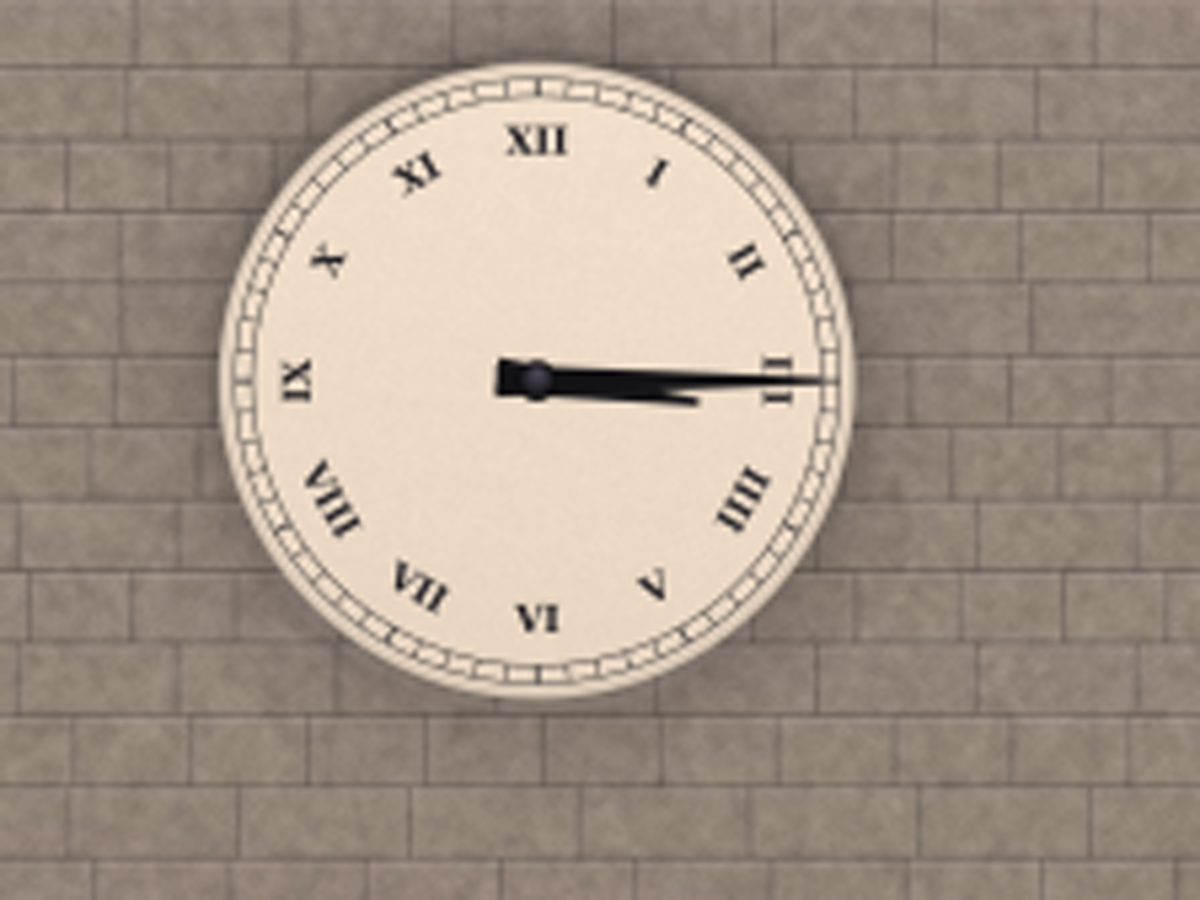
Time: {"hour": 3, "minute": 15}
